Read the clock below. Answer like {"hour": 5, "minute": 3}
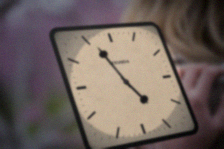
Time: {"hour": 4, "minute": 56}
